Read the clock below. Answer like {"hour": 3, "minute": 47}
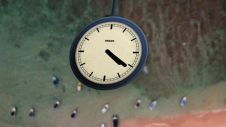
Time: {"hour": 4, "minute": 21}
